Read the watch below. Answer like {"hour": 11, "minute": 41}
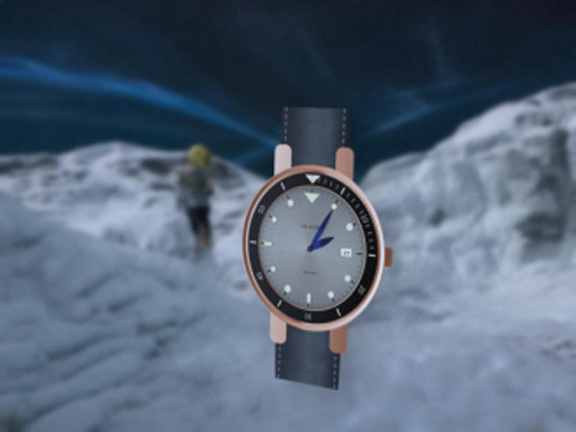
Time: {"hour": 2, "minute": 5}
